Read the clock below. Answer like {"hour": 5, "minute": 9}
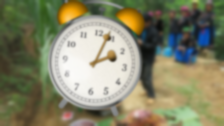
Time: {"hour": 2, "minute": 3}
